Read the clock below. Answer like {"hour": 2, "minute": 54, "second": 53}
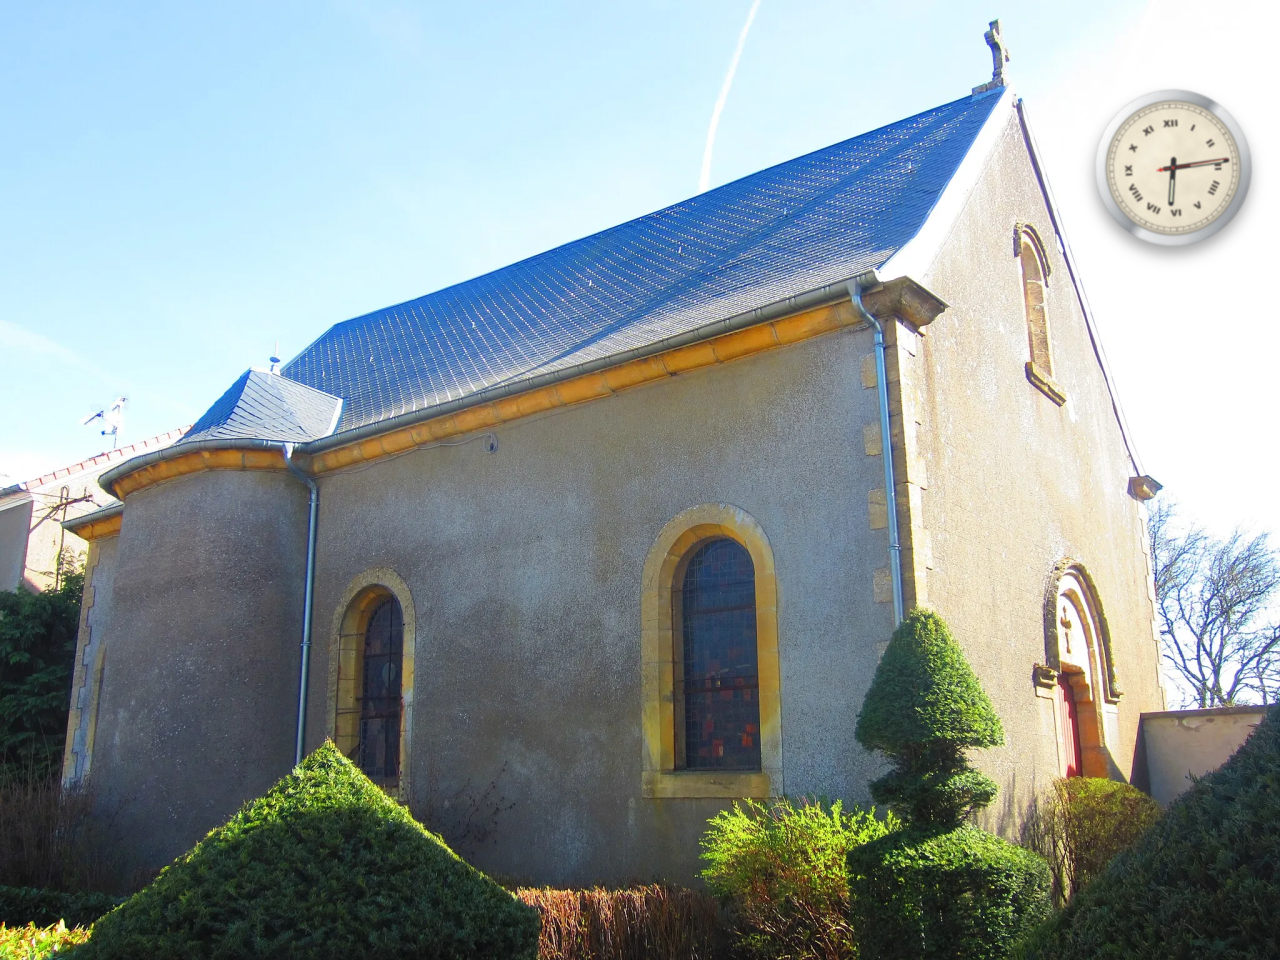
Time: {"hour": 6, "minute": 14, "second": 14}
